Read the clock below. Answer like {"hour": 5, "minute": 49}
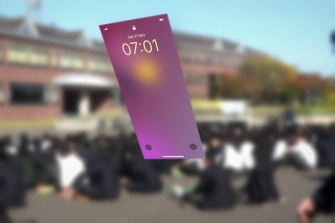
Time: {"hour": 7, "minute": 1}
